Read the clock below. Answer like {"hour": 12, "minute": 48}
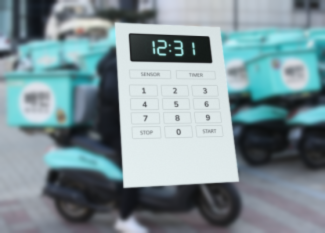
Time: {"hour": 12, "minute": 31}
